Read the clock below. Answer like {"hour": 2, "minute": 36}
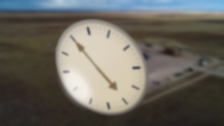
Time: {"hour": 4, "minute": 55}
